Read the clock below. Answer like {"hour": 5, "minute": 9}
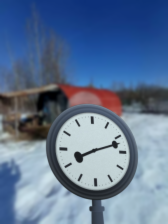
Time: {"hour": 8, "minute": 12}
